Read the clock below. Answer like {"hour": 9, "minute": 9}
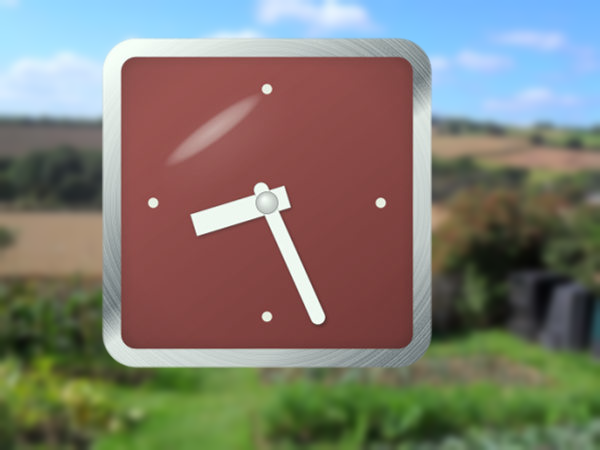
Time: {"hour": 8, "minute": 26}
